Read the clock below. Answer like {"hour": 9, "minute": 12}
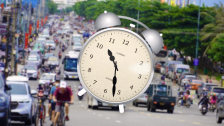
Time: {"hour": 10, "minute": 27}
